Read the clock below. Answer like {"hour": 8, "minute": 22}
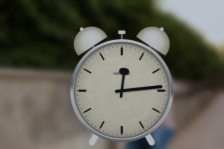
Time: {"hour": 12, "minute": 14}
